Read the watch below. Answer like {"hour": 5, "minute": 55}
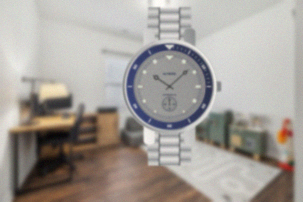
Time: {"hour": 10, "minute": 8}
